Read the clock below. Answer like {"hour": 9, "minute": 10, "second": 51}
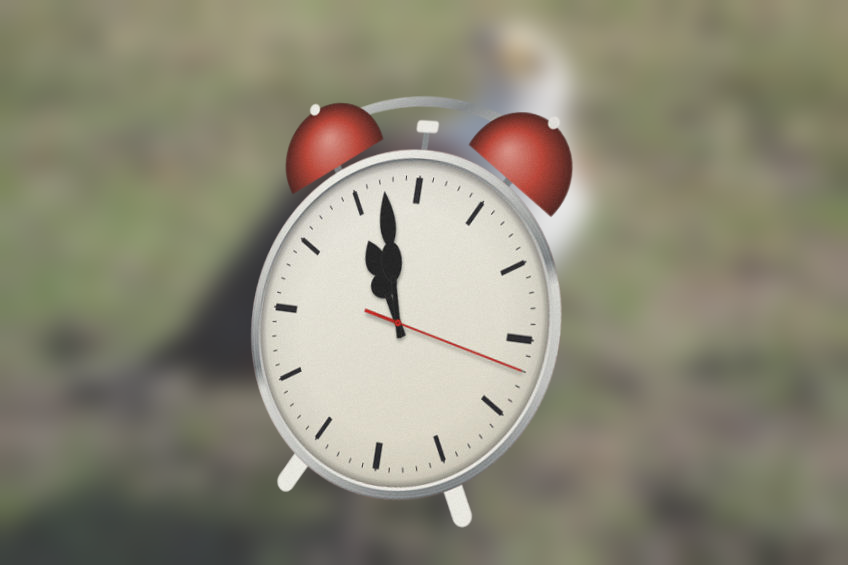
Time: {"hour": 10, "minute": 57, "second": 17}
